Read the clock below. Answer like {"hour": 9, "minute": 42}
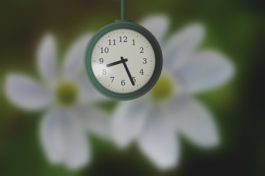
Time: {"hour": 8, "minute": 26}
